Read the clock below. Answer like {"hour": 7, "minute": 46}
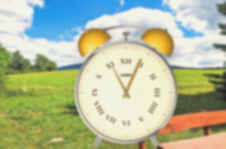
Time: {"hour": 11, "minute": 4}
